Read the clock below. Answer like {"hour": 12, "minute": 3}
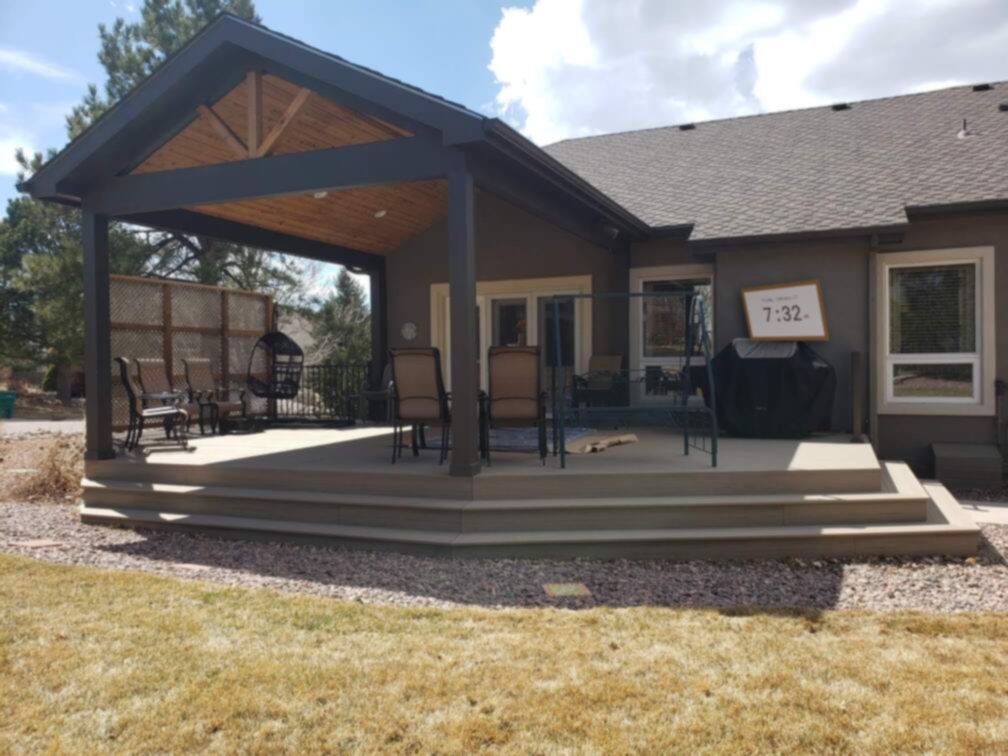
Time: {"hour": 7, "minute": 32}
